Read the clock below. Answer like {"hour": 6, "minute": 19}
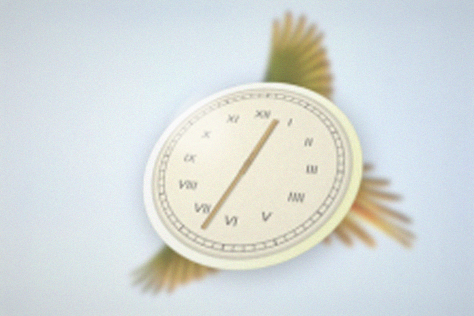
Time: {"hour": 12, "minute": 33}
